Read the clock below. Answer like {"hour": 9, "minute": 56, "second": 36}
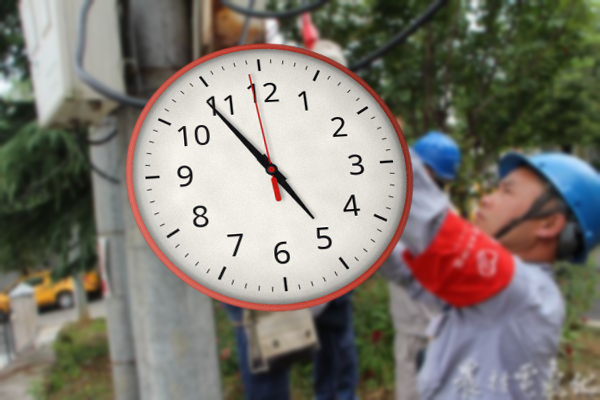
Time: {"hour": 4, "minute": 53, "second": 59}
